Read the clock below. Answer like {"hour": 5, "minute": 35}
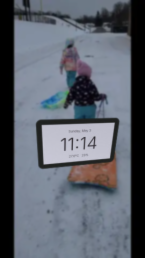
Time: {"hour": 11, "minute": 14}
